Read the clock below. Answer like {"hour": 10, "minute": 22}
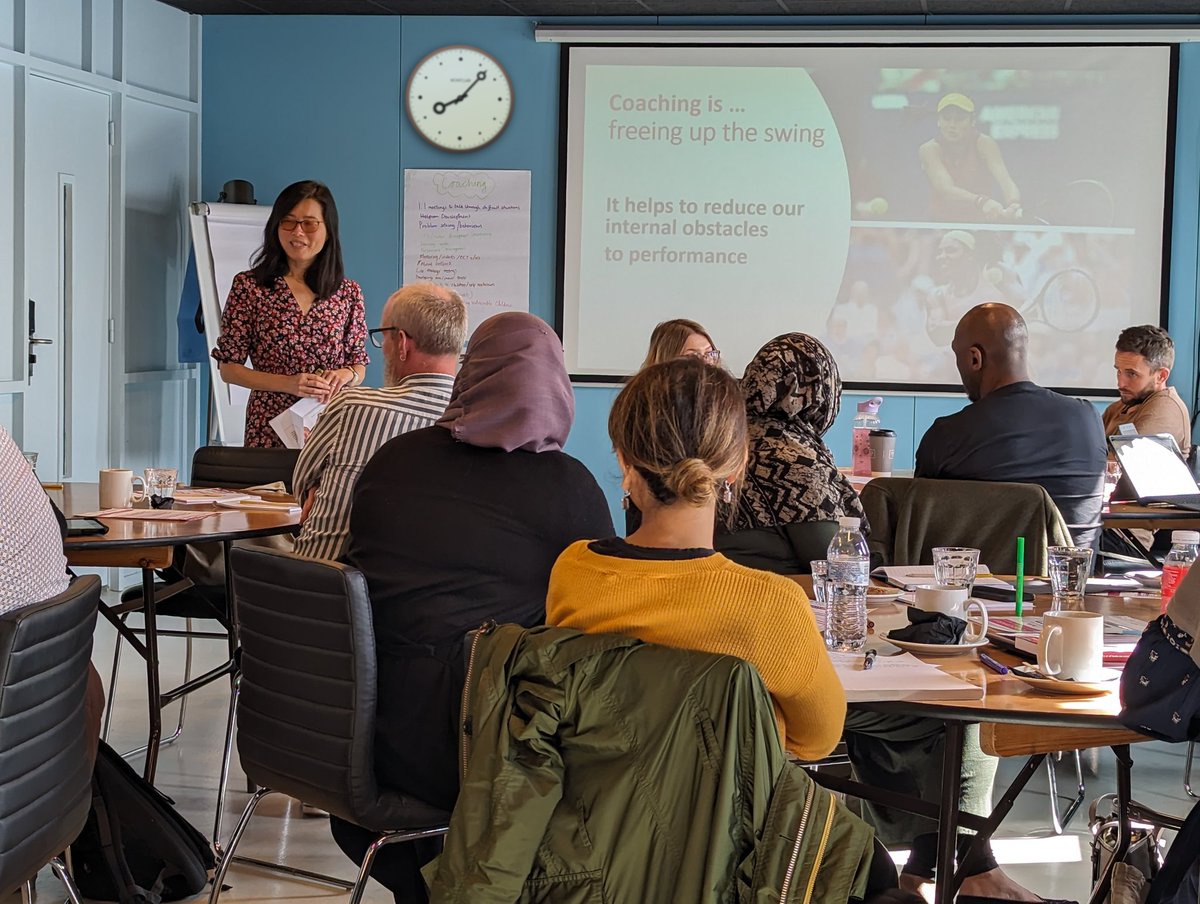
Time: {"hour": 8, "minute": 7}
